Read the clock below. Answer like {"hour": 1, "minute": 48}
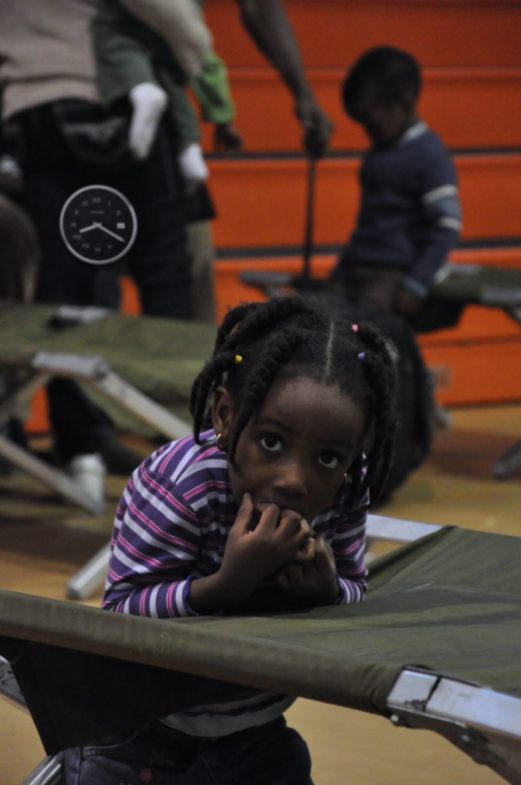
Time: {"hour": 8, "minute": 20}
